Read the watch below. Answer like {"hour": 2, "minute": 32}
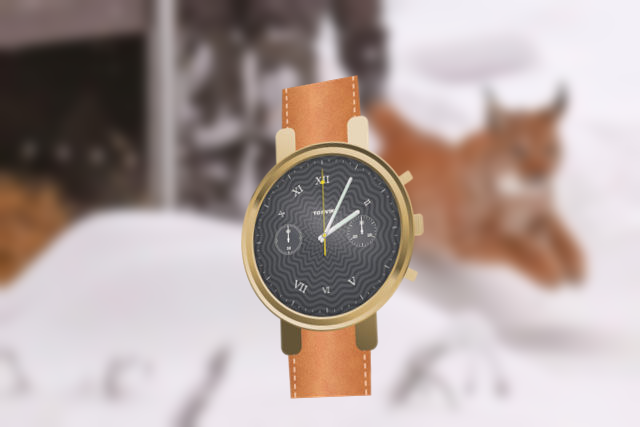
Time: {"hour": 2, "minute": 5}
